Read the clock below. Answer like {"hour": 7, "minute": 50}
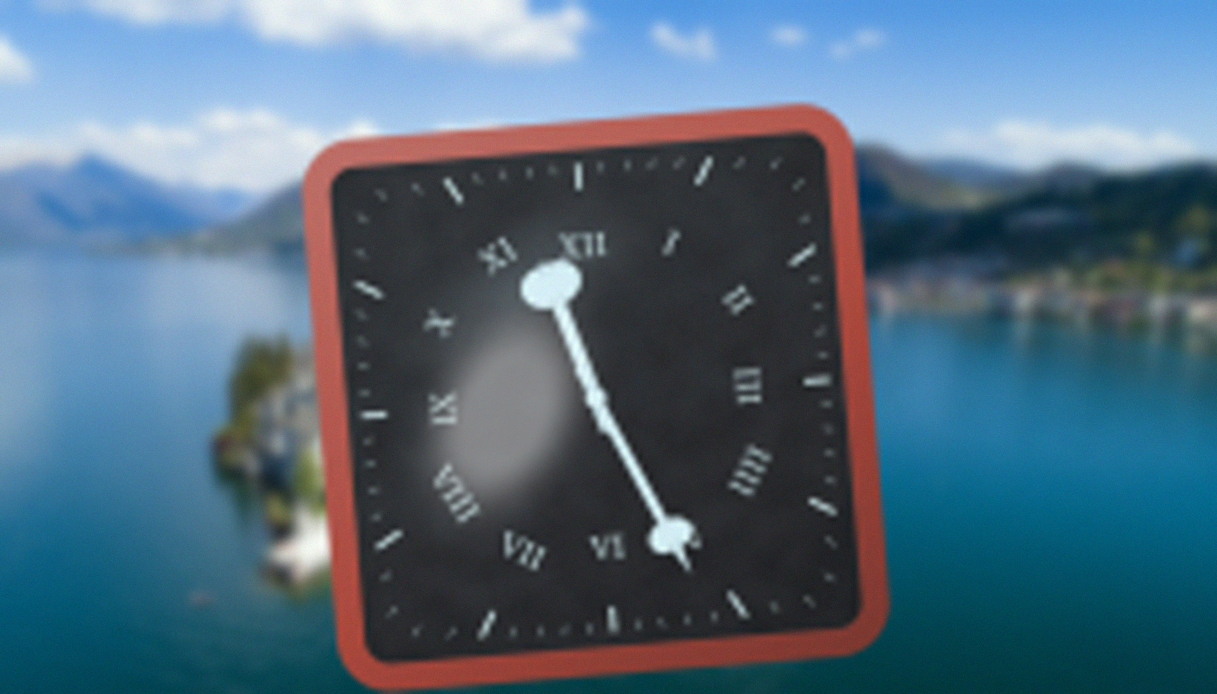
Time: {"hour": 11, "minute": 26}
